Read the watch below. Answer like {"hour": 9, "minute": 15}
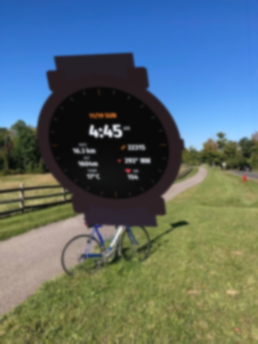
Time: {"hour": 4, "minute": 45}
